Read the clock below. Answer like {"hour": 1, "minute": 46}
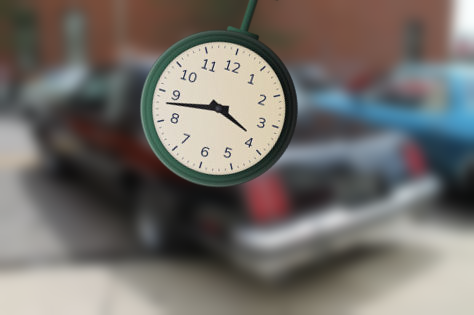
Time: {"hour": 3, "minute": 43}
